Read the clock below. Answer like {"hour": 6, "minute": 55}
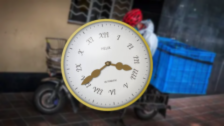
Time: {"hour": 3, "minute": 40}
